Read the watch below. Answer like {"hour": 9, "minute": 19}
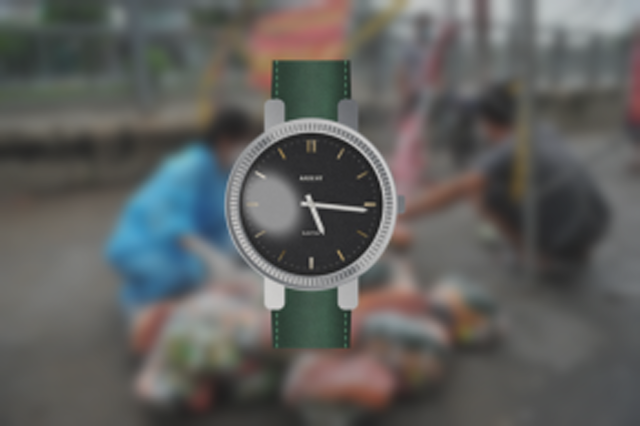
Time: {"hour": 5, "minute": 16}
